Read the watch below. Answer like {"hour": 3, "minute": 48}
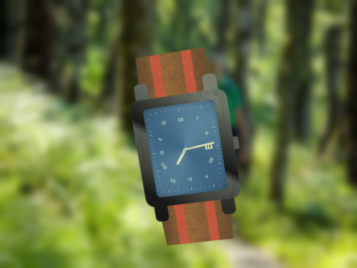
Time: {"hour": 7, "minute": 14}
